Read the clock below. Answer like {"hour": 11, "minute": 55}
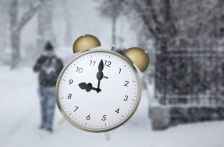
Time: {"hour": 8, "minute": 58}
